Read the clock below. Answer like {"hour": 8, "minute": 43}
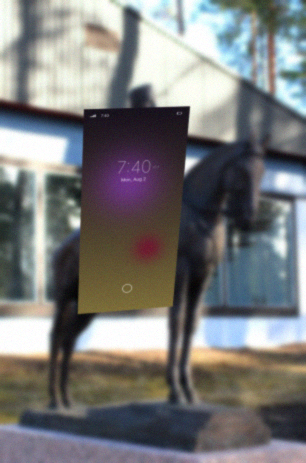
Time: {"hour": 7, "minute": 40}
